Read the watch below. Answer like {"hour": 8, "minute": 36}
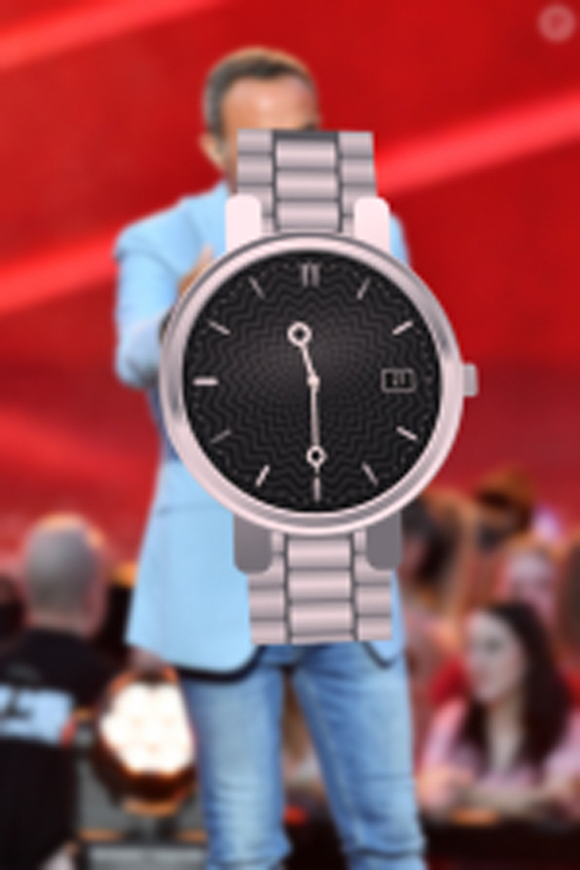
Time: {"hour": 11, "minute": 30}
